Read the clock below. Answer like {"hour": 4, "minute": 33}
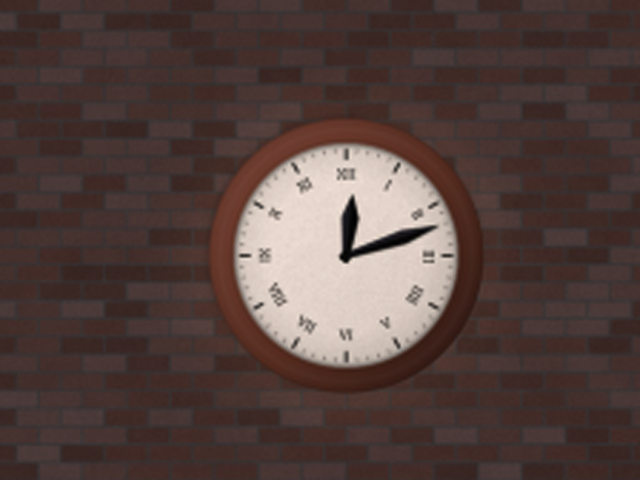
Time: {"hour": 12, "minute": 12}
